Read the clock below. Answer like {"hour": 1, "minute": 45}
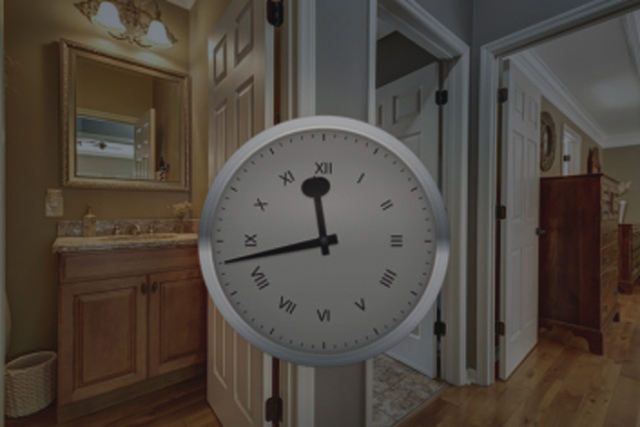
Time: {"hour": 11, "minute": 43}
